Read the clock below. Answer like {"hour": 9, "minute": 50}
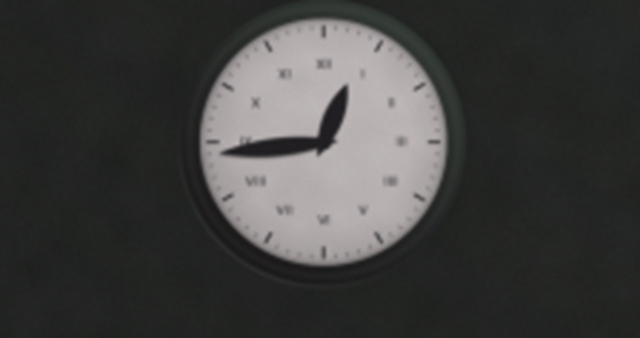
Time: {"hour": 12, "minute": 44}
